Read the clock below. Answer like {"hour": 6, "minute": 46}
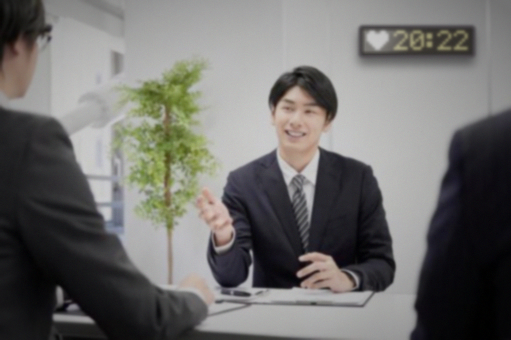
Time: {"hour": 20, "minute": 22}
